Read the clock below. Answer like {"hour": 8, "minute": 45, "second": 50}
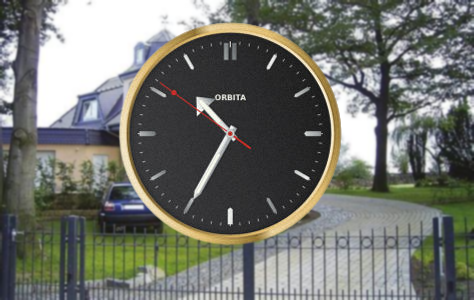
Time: {"hour": 10, "minute": 34, "second": 51}
